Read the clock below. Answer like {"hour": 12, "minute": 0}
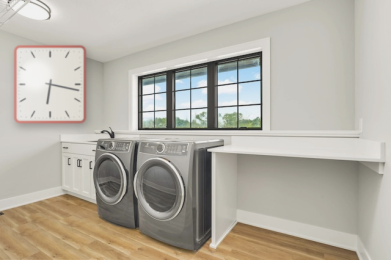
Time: {"hour": 6, "minute": 17}
